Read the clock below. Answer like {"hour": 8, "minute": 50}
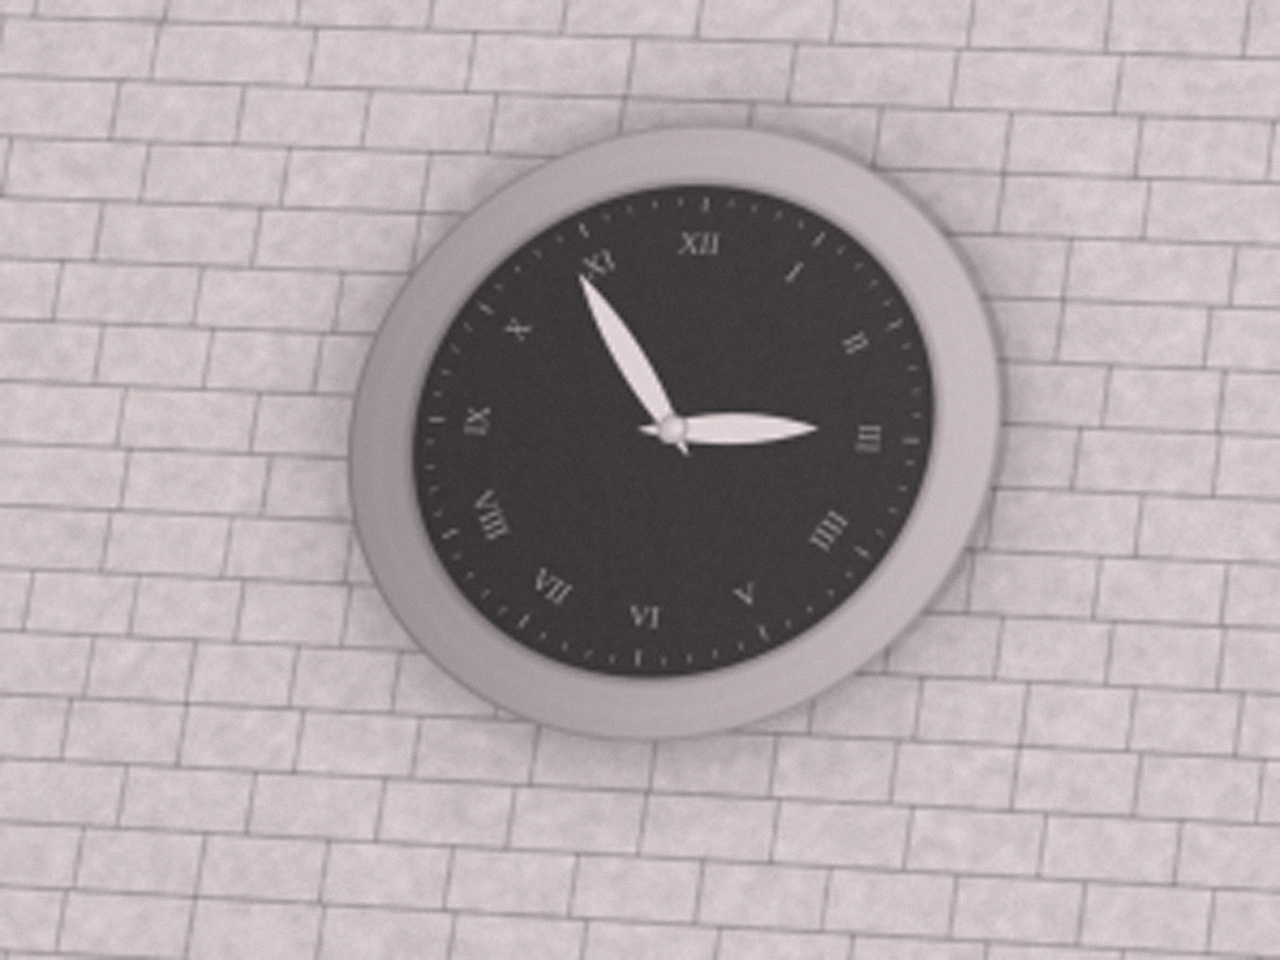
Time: {"hour": 2, "minute": 54}
